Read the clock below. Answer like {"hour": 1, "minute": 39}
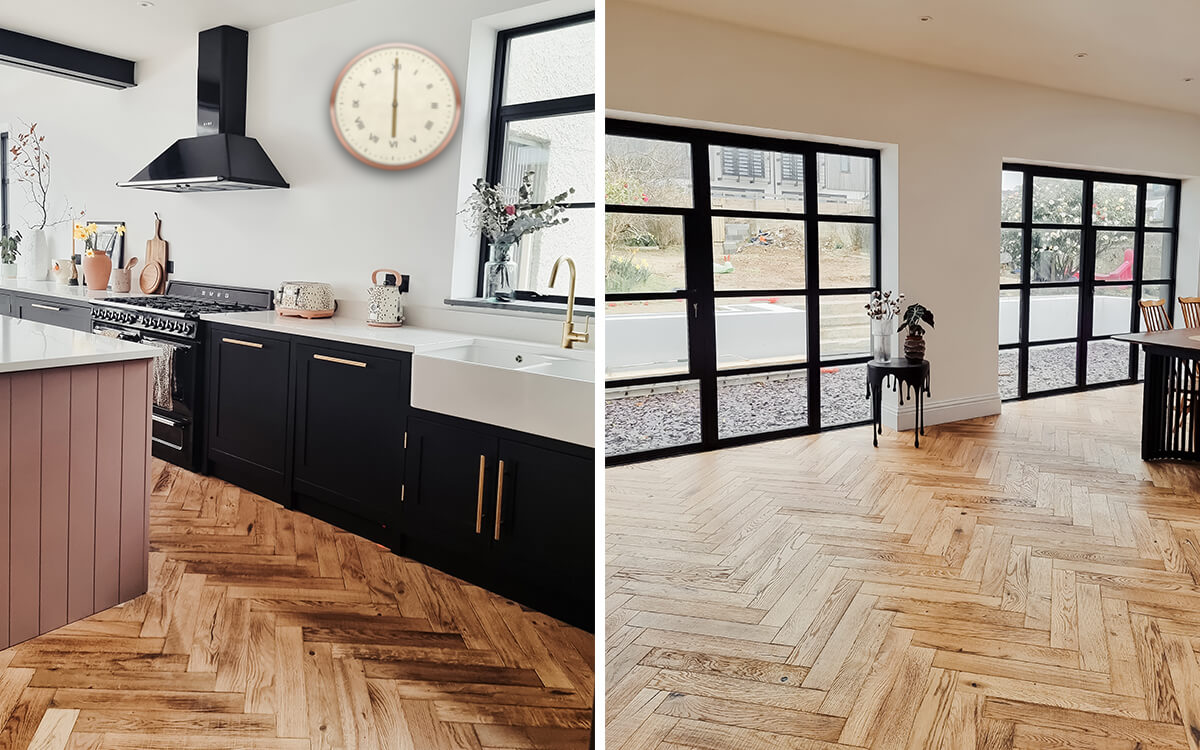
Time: {"hour": 6, "minute": 0}
